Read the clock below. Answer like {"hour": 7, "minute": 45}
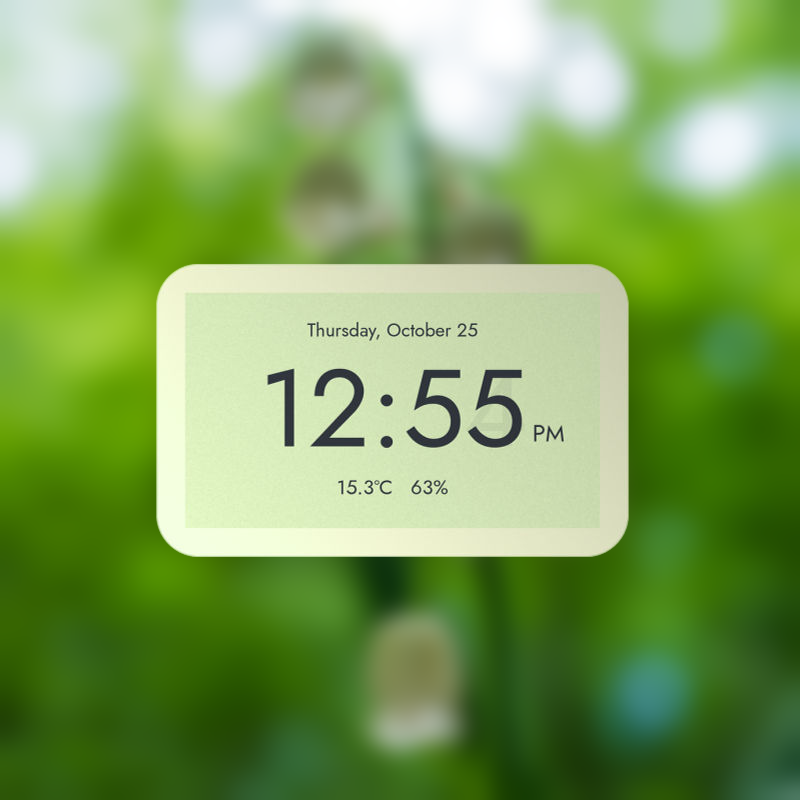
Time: {"hour": 12, "minute": 55}
